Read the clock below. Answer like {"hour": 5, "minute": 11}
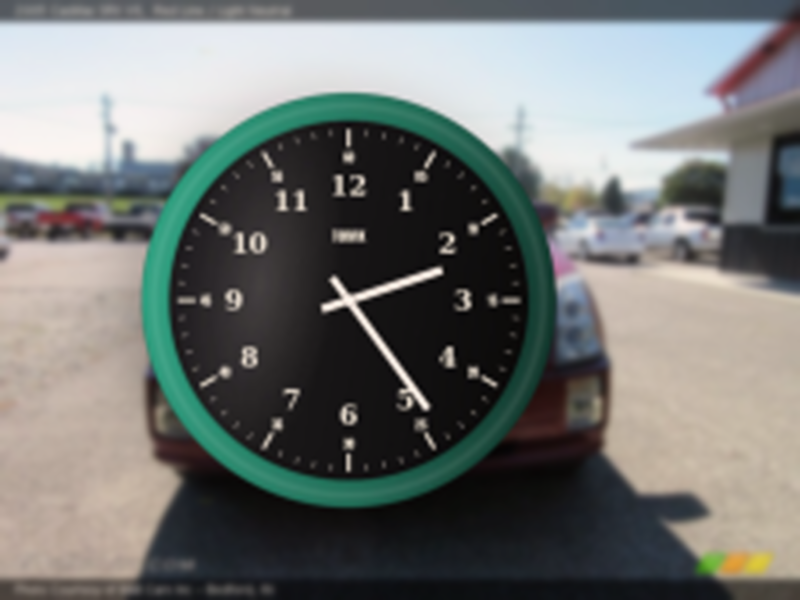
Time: {"hour": 2, "minute": 24}
